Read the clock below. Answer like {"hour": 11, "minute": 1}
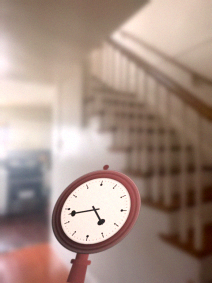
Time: {"hour": 4, "minute": 43}
